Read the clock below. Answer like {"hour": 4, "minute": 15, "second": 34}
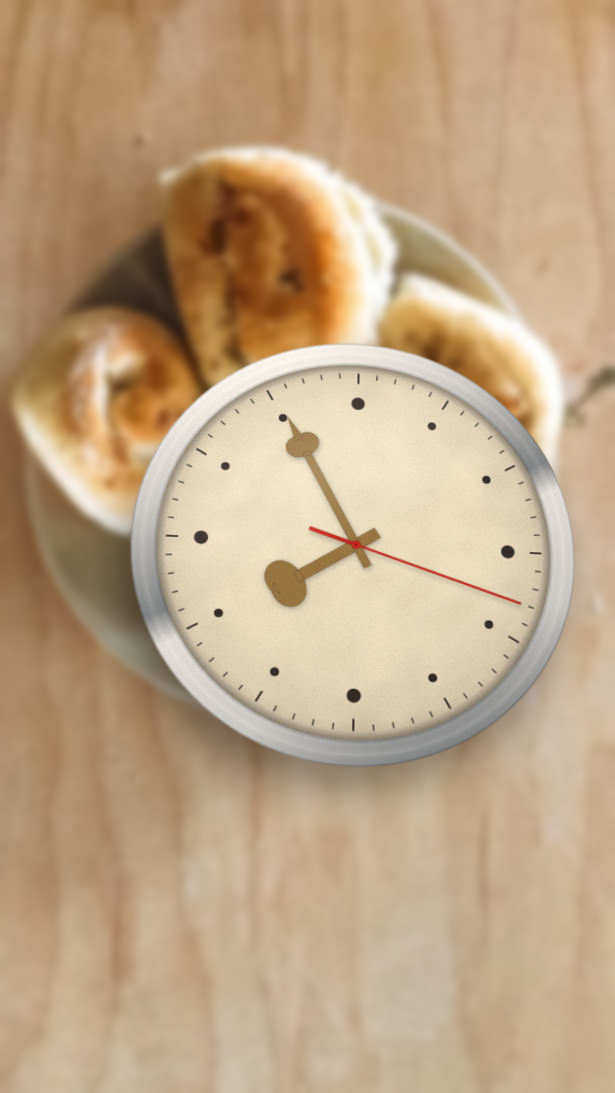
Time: {"hour": 7, "minute": 55, "second": 18}
